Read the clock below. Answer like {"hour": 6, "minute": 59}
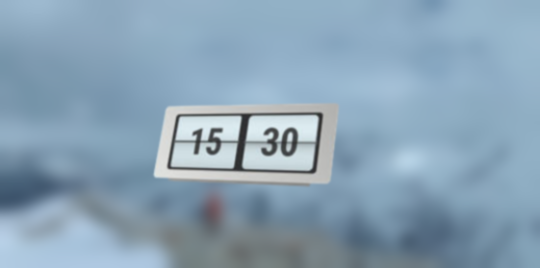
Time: {"hour": 15, "minute": 30}
